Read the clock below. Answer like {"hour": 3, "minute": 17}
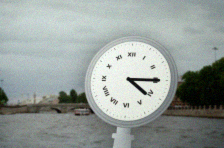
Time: {"hour": 4, "minute": 15}
